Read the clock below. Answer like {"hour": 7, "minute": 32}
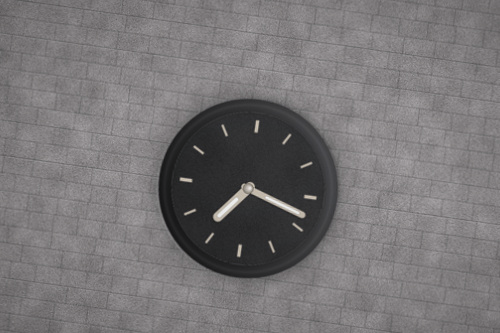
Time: {"hour": 7, "minute": 18}
